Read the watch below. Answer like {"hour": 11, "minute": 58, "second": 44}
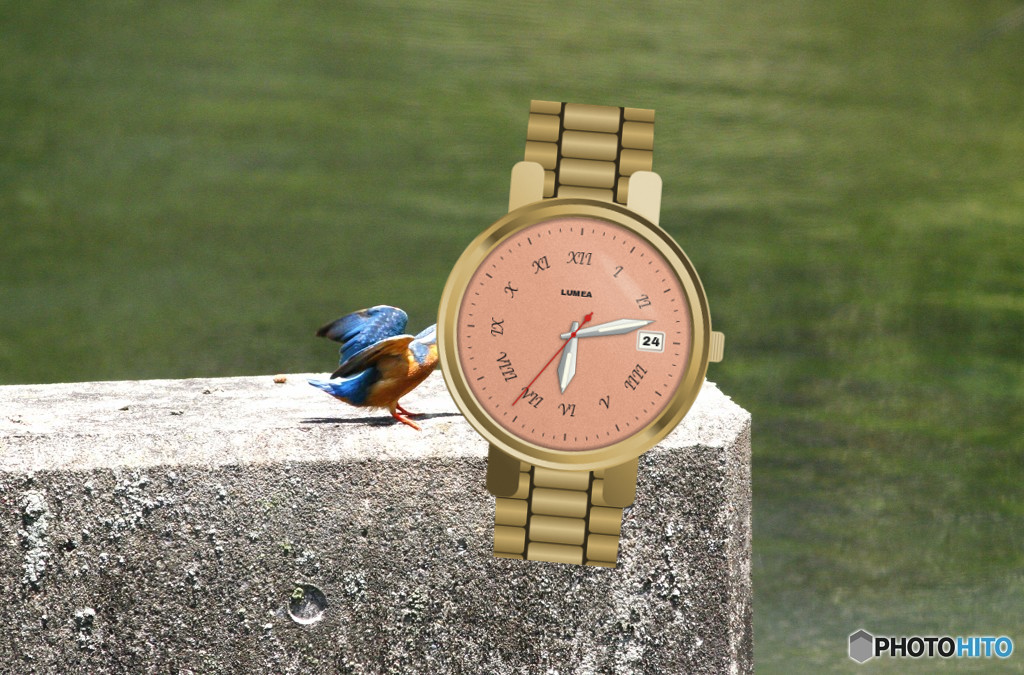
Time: {"hour": 6, "minute": 12, "second": 36}
